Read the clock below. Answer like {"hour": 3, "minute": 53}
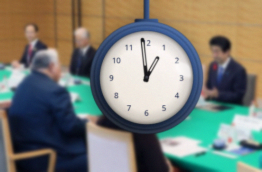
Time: {"hour": 12, "minute": 59}
